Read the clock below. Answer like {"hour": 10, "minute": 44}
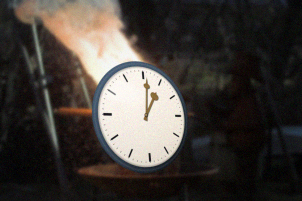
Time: {"hour": 1, "minute": 1}
